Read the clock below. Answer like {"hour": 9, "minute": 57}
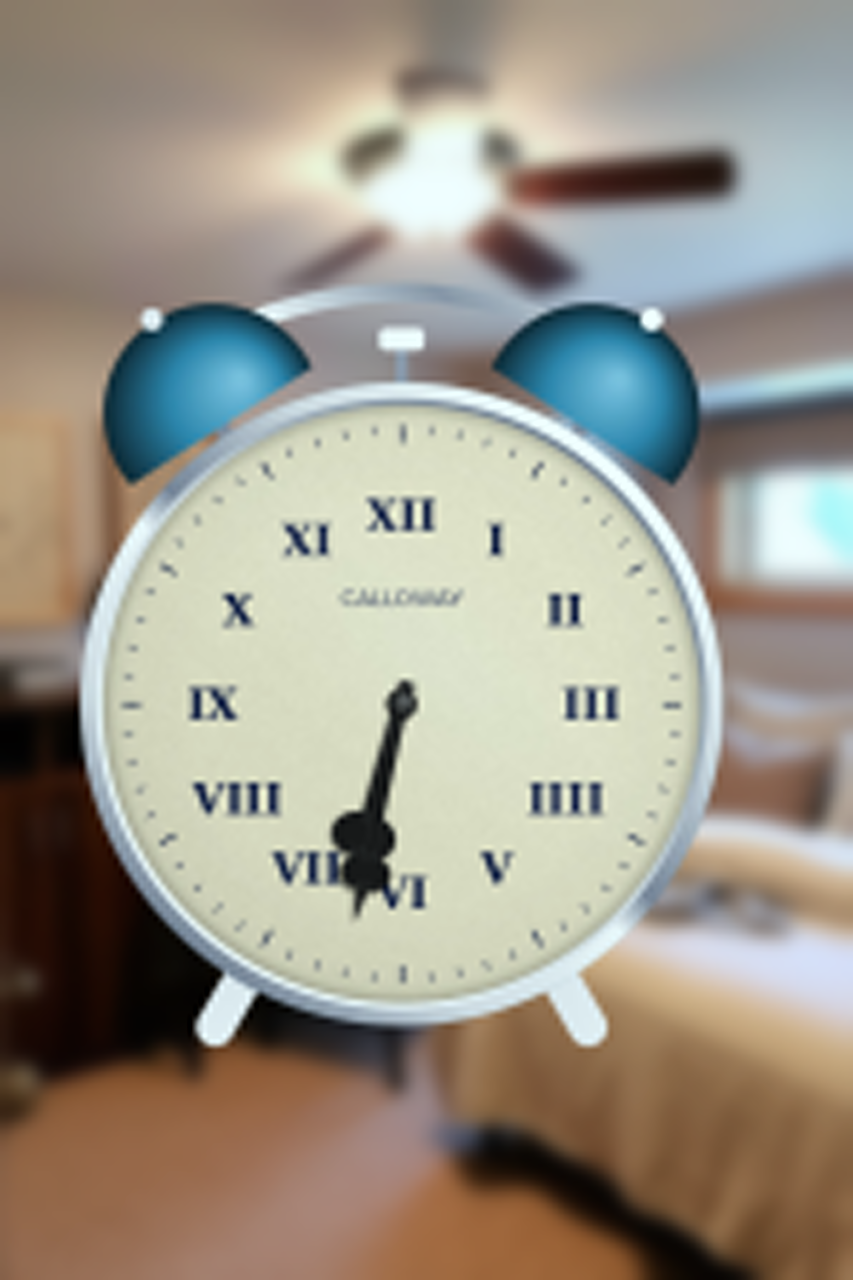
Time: {"hour": 6, "minute": 32}
